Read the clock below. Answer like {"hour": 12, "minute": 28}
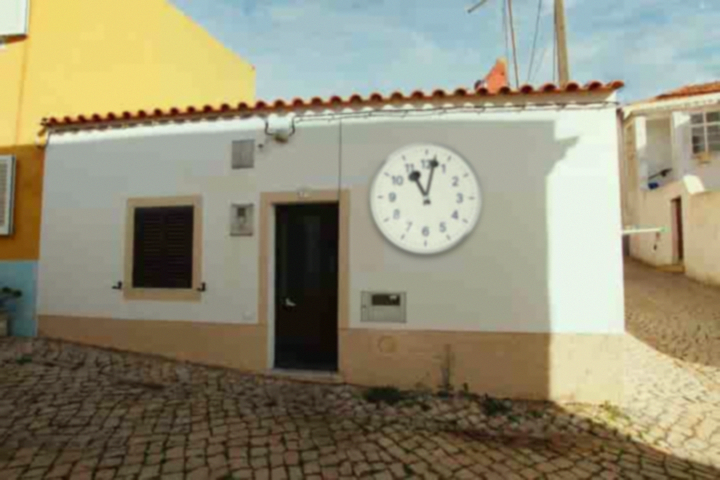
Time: {"hour": 11, "minute": 2}
